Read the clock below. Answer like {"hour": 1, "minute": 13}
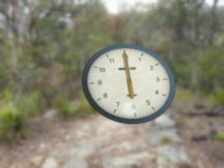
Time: {"hour": 6, "minute": 0}
